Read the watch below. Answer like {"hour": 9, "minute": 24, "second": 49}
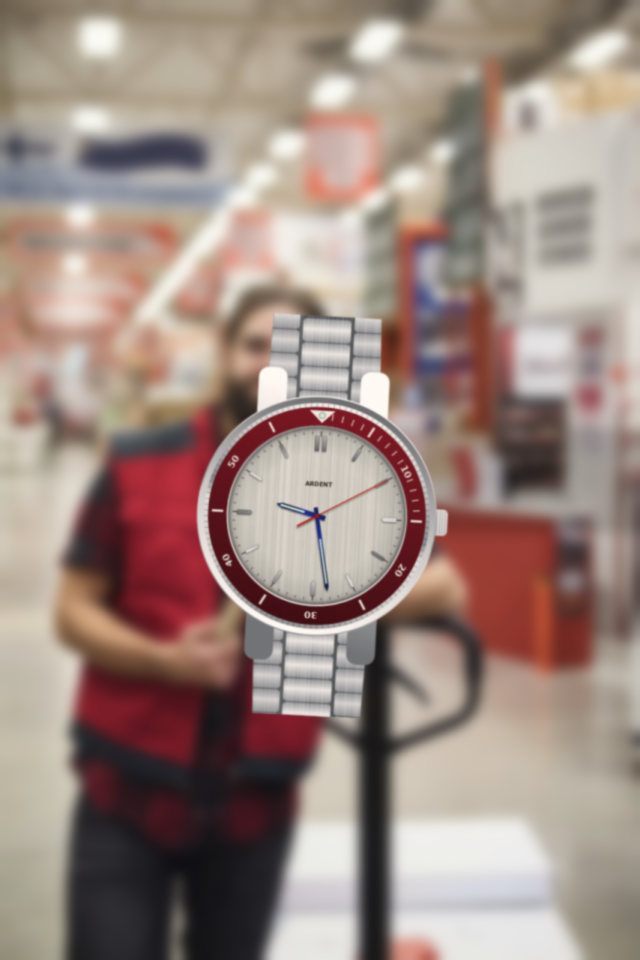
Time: {"hour": 9, "minute": 28, "second": 10}
